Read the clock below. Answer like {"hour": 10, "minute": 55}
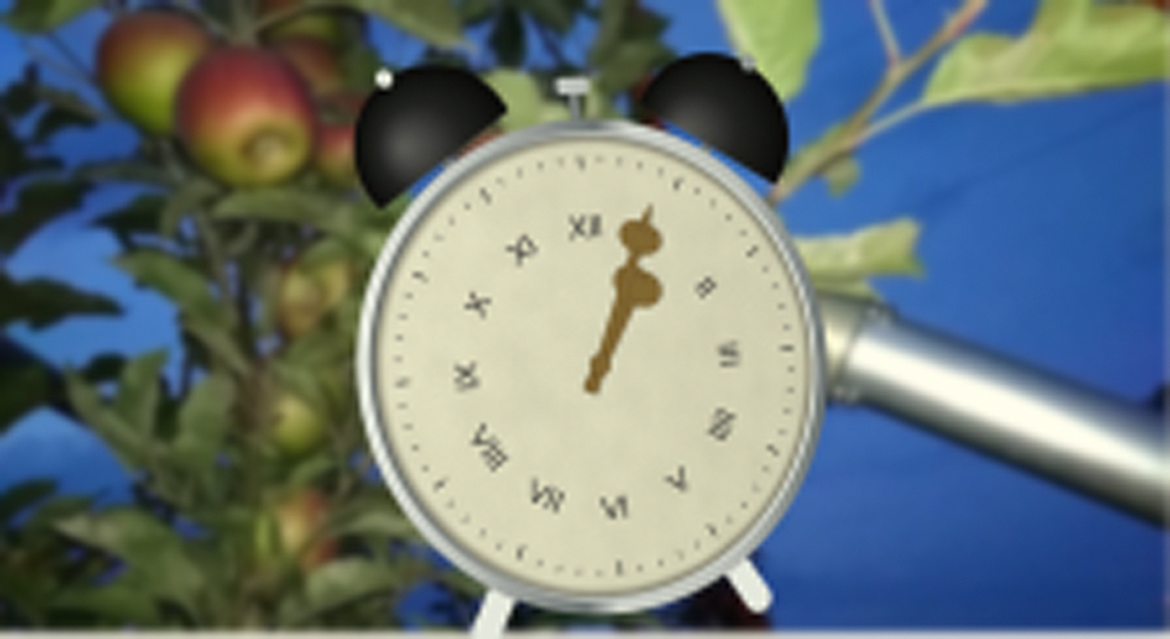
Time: {"hour": 1, "minute": 4}
